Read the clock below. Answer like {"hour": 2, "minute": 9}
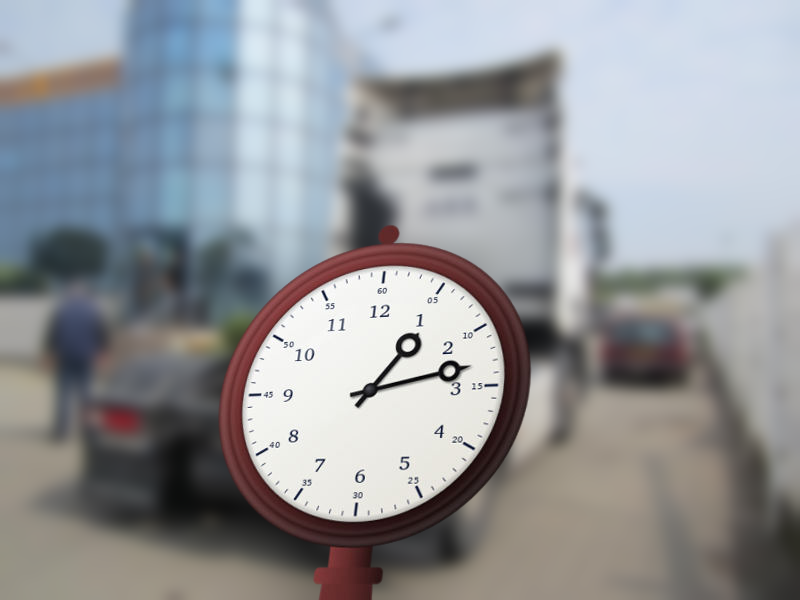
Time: {"hour": 1, "minute": 13}
